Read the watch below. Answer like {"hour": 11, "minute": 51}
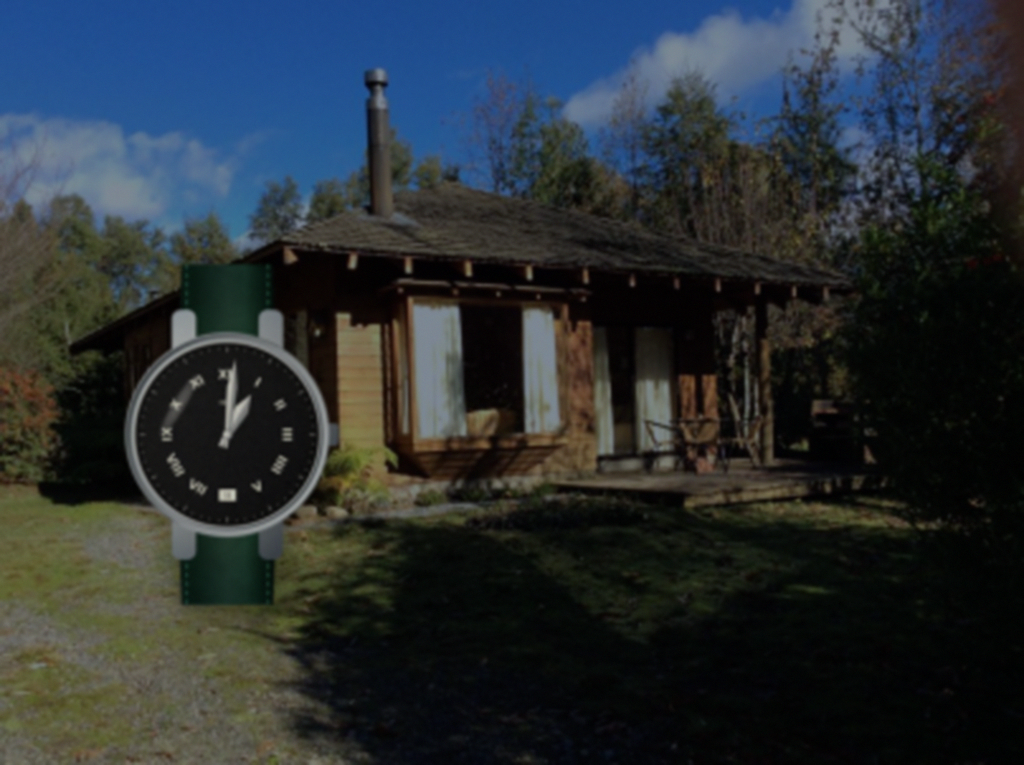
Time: {"hour": 1, "minute": 1}
